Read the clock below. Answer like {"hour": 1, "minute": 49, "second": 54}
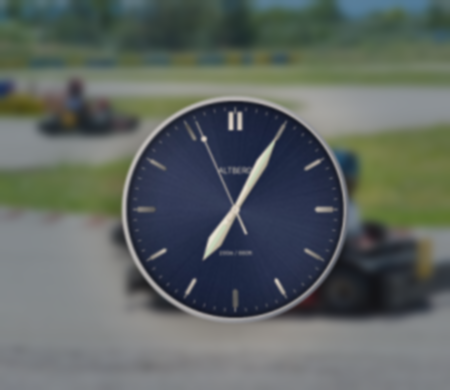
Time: {"hour": 7, "minute": 4, "second": 56}
